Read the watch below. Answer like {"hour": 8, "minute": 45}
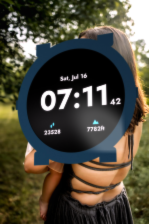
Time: {"hour": 7, "minute": 11}
